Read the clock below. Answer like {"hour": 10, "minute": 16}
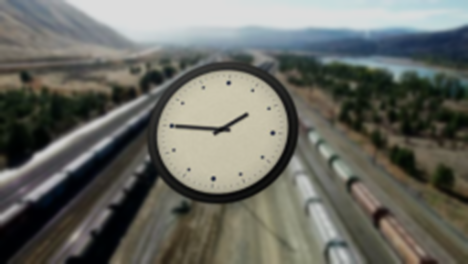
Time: {"hour": 1, "minute": 45}
